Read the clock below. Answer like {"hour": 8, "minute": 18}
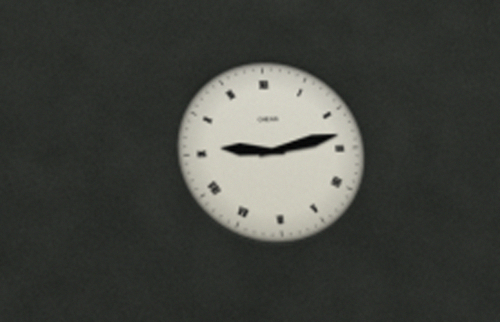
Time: {"hour": 9, "minute": 13}
